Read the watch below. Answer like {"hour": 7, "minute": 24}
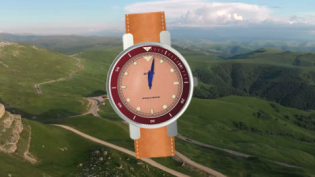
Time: {"hour": 12, "minute": 2}
